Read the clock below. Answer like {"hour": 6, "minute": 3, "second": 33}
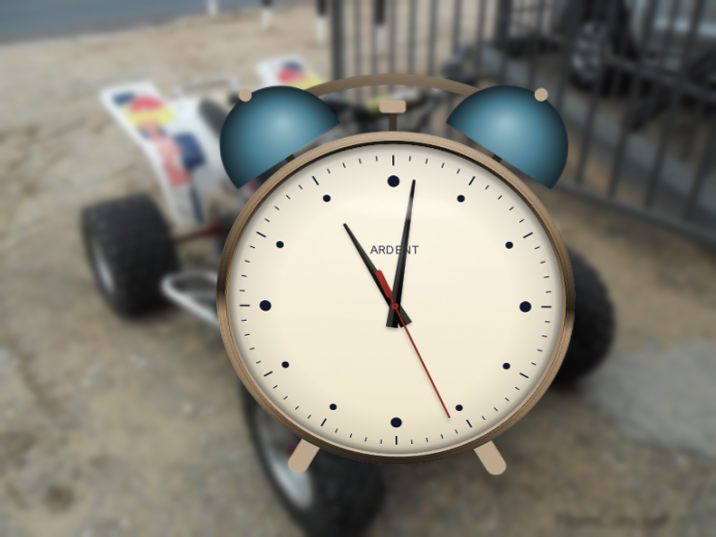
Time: {"hour": 11, "minute": 1, "second": 26}
